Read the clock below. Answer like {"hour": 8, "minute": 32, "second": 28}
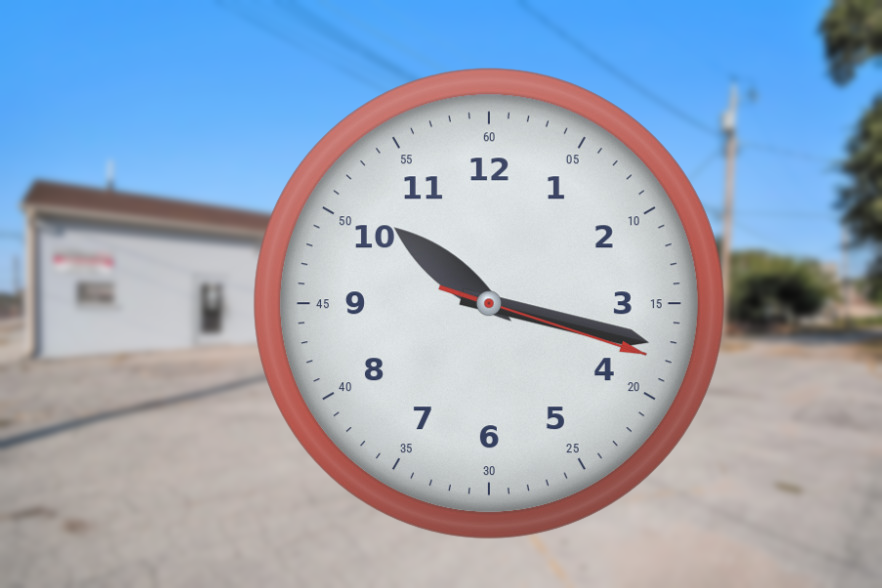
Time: {"hour": 10, "minute": 17, "second": 18}
